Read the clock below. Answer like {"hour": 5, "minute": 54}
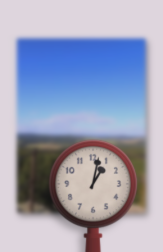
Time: {"hour": 1, "minute": 2}
